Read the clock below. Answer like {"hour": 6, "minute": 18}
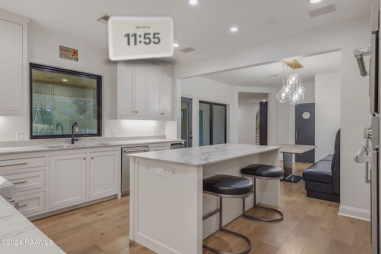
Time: {"hour": 11, "minute": 55}
